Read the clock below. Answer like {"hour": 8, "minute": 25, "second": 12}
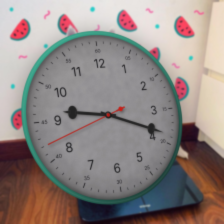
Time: {"hour": 9, "minute": 18, "second": 42}
